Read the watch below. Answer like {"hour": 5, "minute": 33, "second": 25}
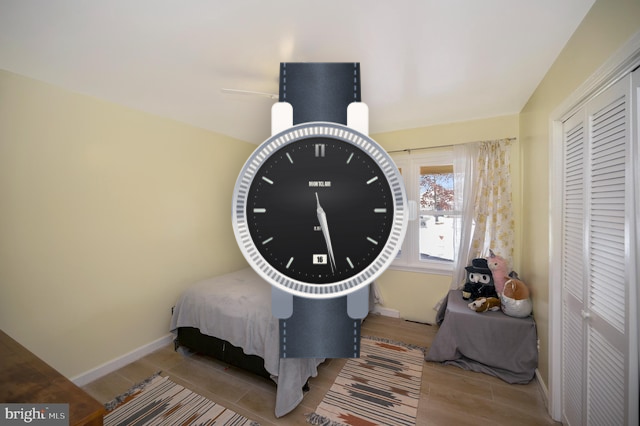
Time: {"hour": 5, "minute": 27, "second": 28}
